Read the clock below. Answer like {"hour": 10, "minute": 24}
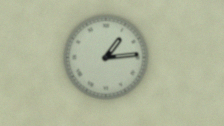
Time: {"hour": 1, "minute": 14}
